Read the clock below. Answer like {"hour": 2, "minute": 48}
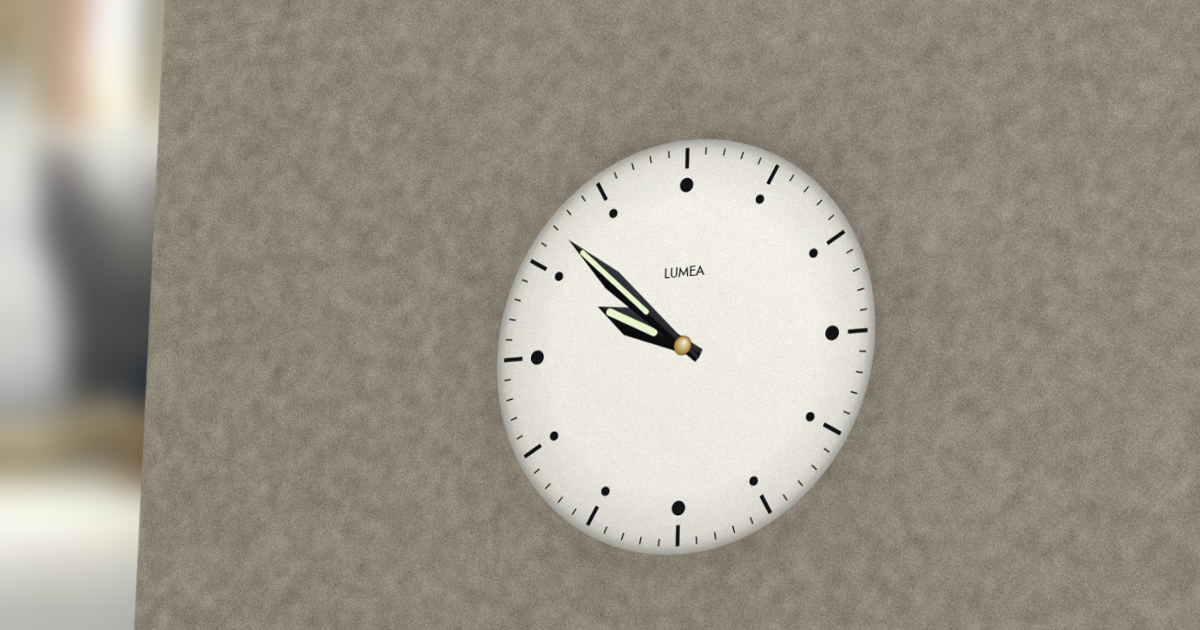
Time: {"hour": 9, "minute": 52}
